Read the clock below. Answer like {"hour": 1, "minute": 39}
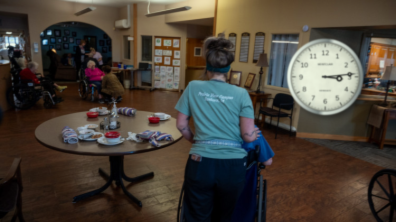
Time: {"hour": 3, "minute": 14}
